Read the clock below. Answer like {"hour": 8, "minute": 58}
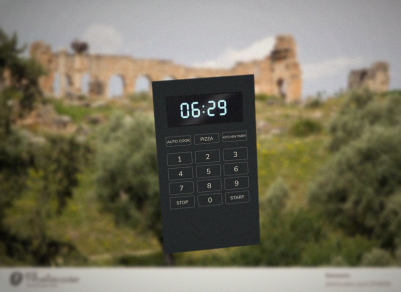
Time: {"hour": 6, "minute": 29}
